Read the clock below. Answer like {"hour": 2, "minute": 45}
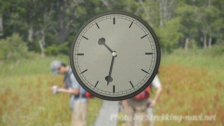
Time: {"hour": 10, "minute": 32}
